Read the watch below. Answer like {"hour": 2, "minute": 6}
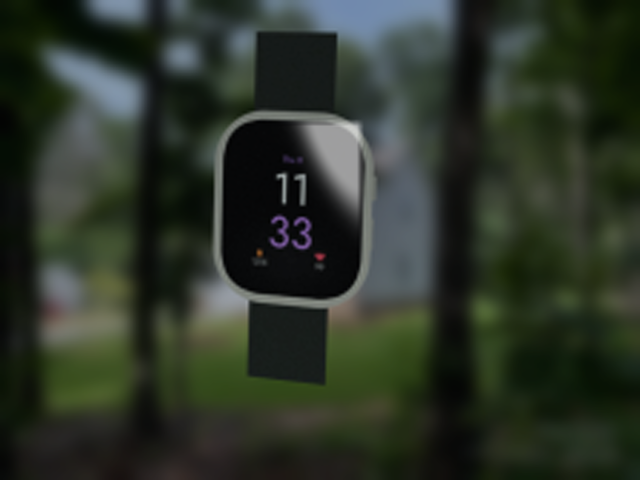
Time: {"hour": 11, "minute": 33}
